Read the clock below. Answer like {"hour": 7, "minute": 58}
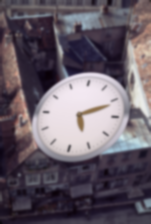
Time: {"hour": 5, "minute": 11}
